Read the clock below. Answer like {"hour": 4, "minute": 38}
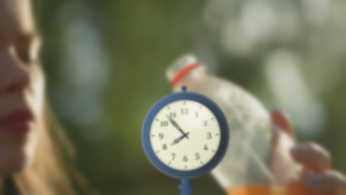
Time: {"hour": 7, "minute": 53}
